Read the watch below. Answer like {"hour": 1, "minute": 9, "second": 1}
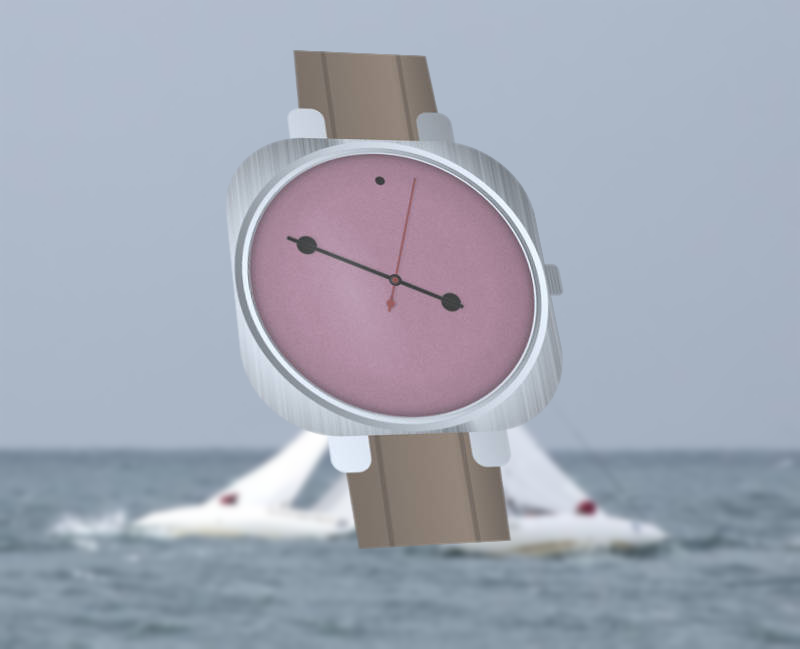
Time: {"hour": 3, "minute": 49, "second": 3}
